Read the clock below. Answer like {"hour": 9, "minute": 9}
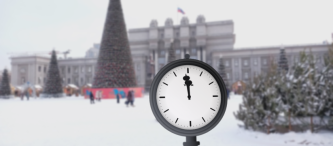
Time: {"hour": 11, "minute": 59}
